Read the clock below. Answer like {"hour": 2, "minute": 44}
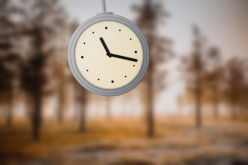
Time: {"hour": 11, "minute": 18}
